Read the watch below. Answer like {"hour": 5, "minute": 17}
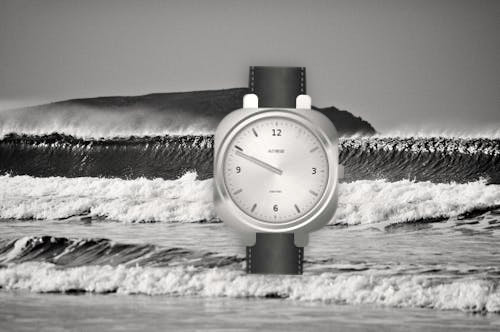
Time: {"hour": 9, "minute": 49}
